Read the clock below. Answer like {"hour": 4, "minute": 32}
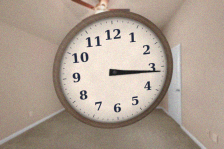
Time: {"hour": 3, "minute": 16}
